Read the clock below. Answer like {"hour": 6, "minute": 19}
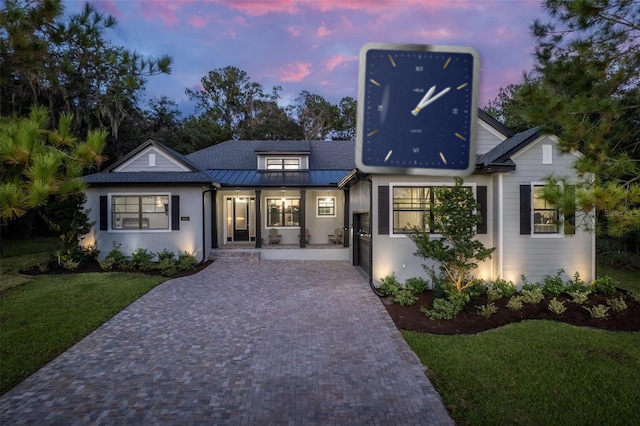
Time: {"hour": 1, "minute": 9}
